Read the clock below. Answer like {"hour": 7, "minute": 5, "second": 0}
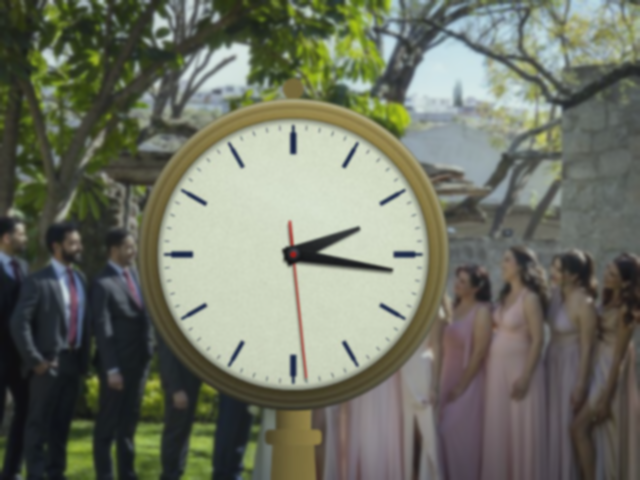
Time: {"hour": 2, "minute": 16, "second": 29}
